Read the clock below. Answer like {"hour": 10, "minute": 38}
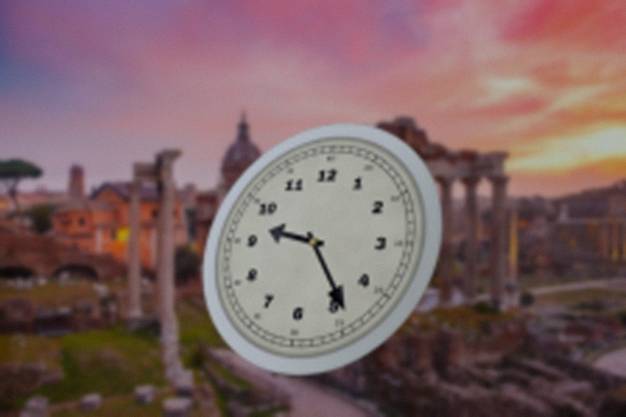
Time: {"hour": 9, "minute": 24}
